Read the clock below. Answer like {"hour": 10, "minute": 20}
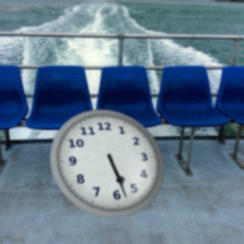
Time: {"hour": 5, "minute": 28}
